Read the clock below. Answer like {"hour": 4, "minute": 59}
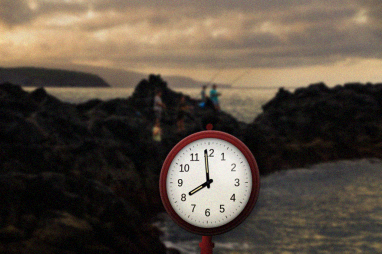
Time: {"hour": 7, "minute": 59}
